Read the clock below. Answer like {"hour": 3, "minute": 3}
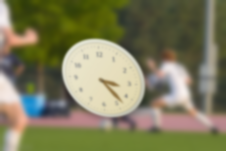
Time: {"hour": 3, "minute": 23}
